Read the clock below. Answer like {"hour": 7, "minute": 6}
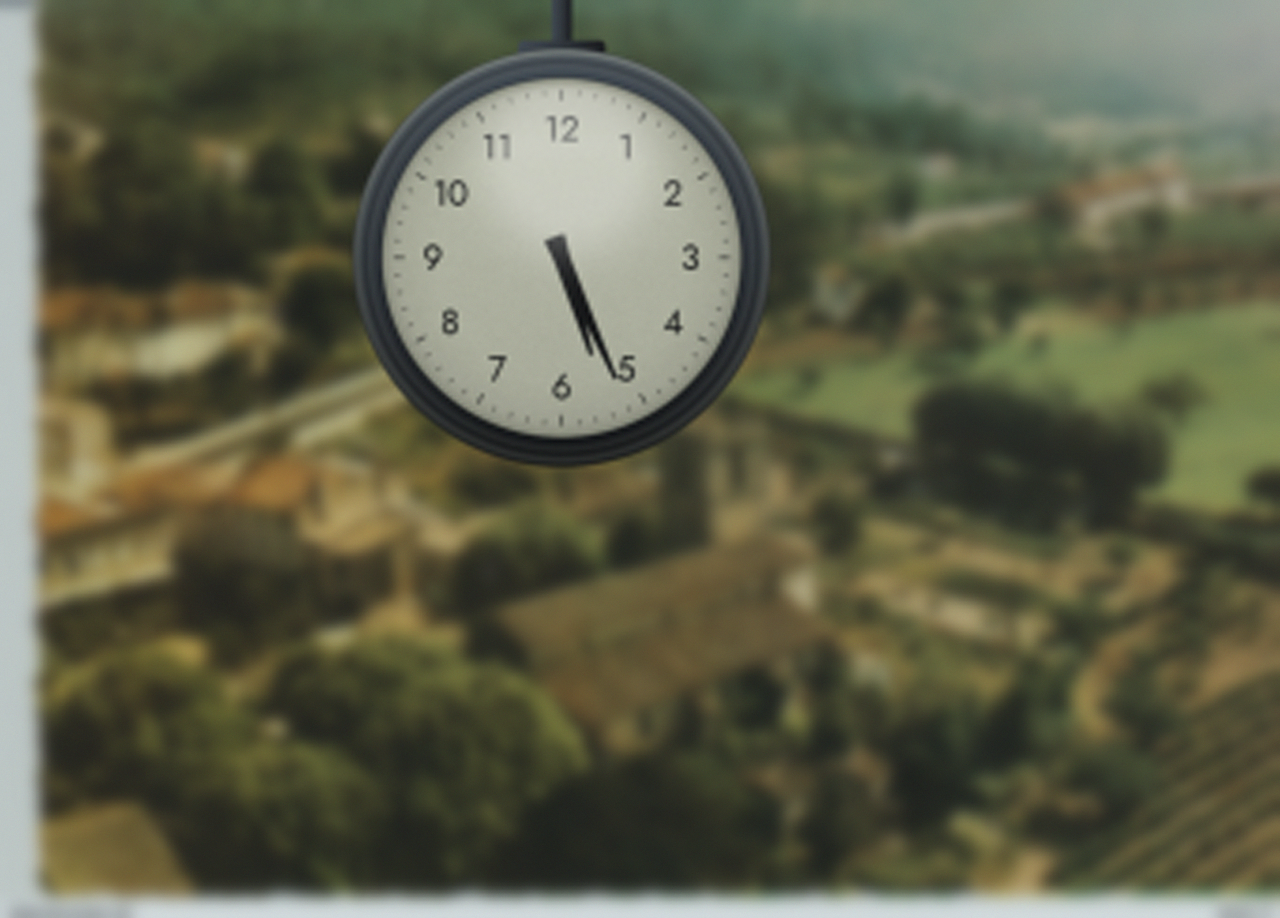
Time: {"hour": 5, "minute": 26}
